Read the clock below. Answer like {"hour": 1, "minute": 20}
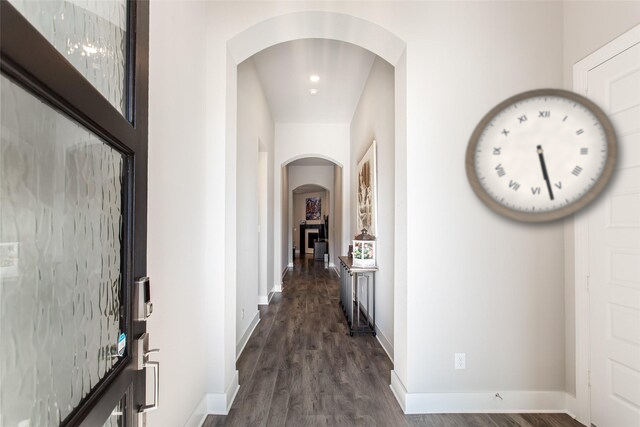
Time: {"hour": 5, "minute": 27}
